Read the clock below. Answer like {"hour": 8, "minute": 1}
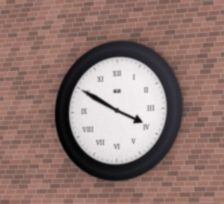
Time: {"hour": 3, "minute": 50}
